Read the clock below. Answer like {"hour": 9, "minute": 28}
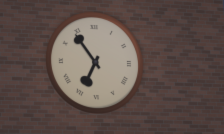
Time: {"hour": 6, "minute": 54}
